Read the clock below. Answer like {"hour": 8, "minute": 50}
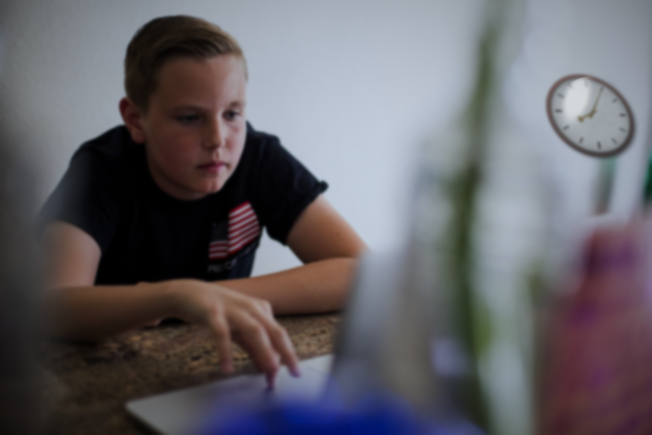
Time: {"hour": 8, "minute": 5}
